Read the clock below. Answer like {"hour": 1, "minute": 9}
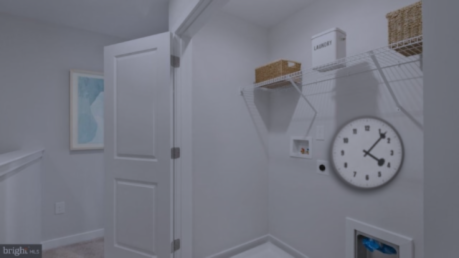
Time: {"hour": 4, "minute": 7}
